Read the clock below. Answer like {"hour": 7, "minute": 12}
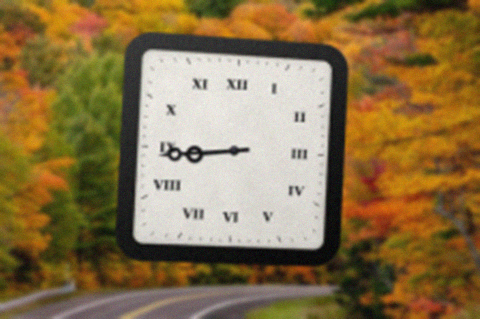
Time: {"hour": 8, "minute": 44}
